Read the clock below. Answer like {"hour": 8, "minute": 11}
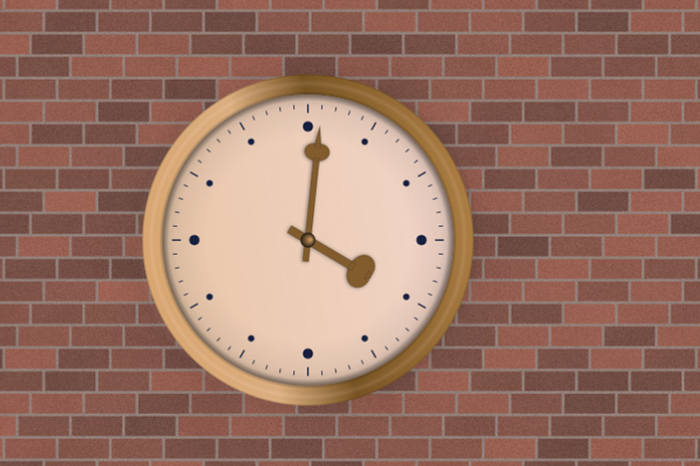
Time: {"hour": 4, "minute": 1}
